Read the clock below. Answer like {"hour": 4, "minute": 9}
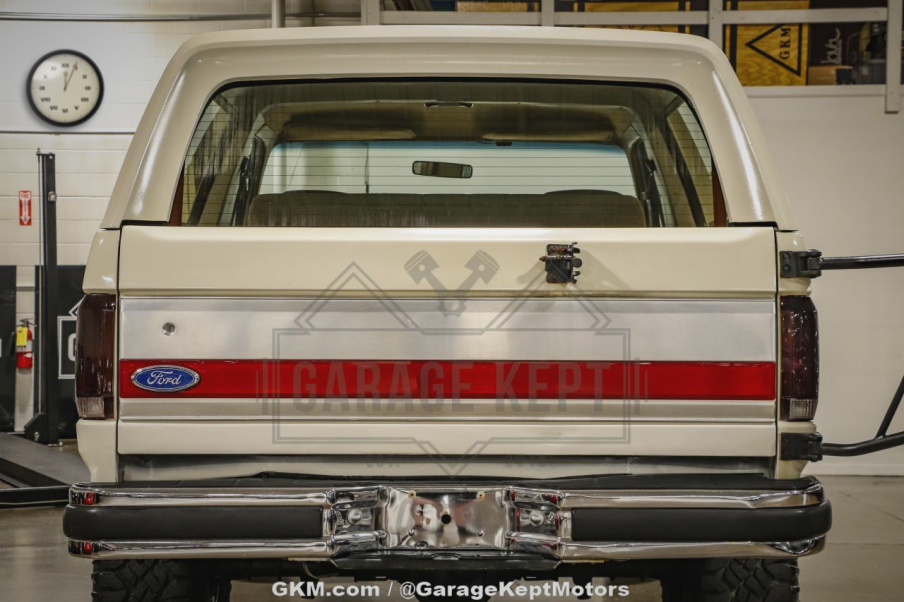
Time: {"hour": 12, "minute": 4}
